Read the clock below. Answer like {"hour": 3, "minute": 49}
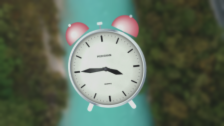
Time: {"hour": 3, "minute": 45}
